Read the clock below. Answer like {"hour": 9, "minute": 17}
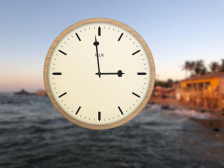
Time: {"hour": 2, "minute": 59}
